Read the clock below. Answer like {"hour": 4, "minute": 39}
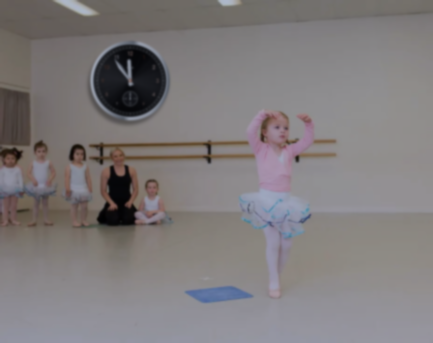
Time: {"hour": 11, "minute": 54}
